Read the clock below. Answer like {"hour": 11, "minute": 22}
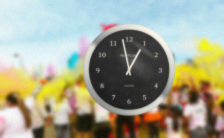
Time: {"hour": 12, "minute": 58}
